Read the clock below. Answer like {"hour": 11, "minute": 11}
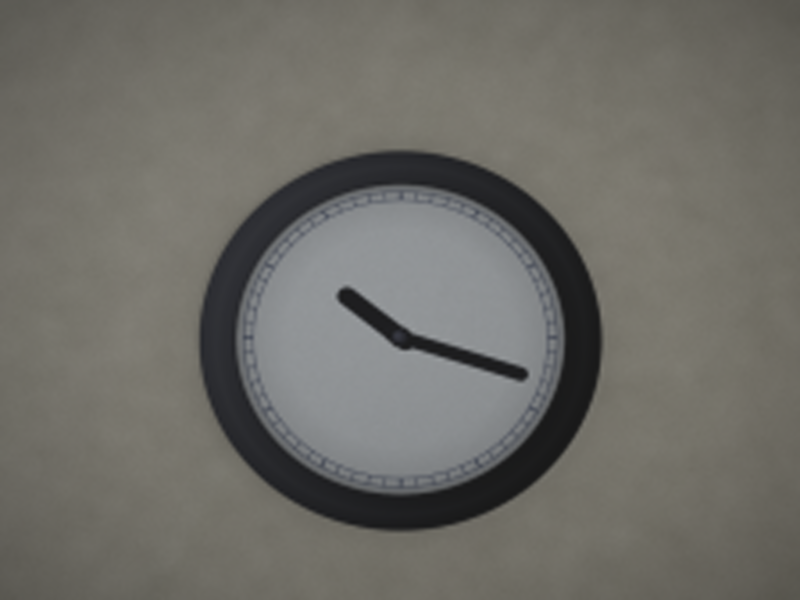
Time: {"hour": 10, "minute": 18}
